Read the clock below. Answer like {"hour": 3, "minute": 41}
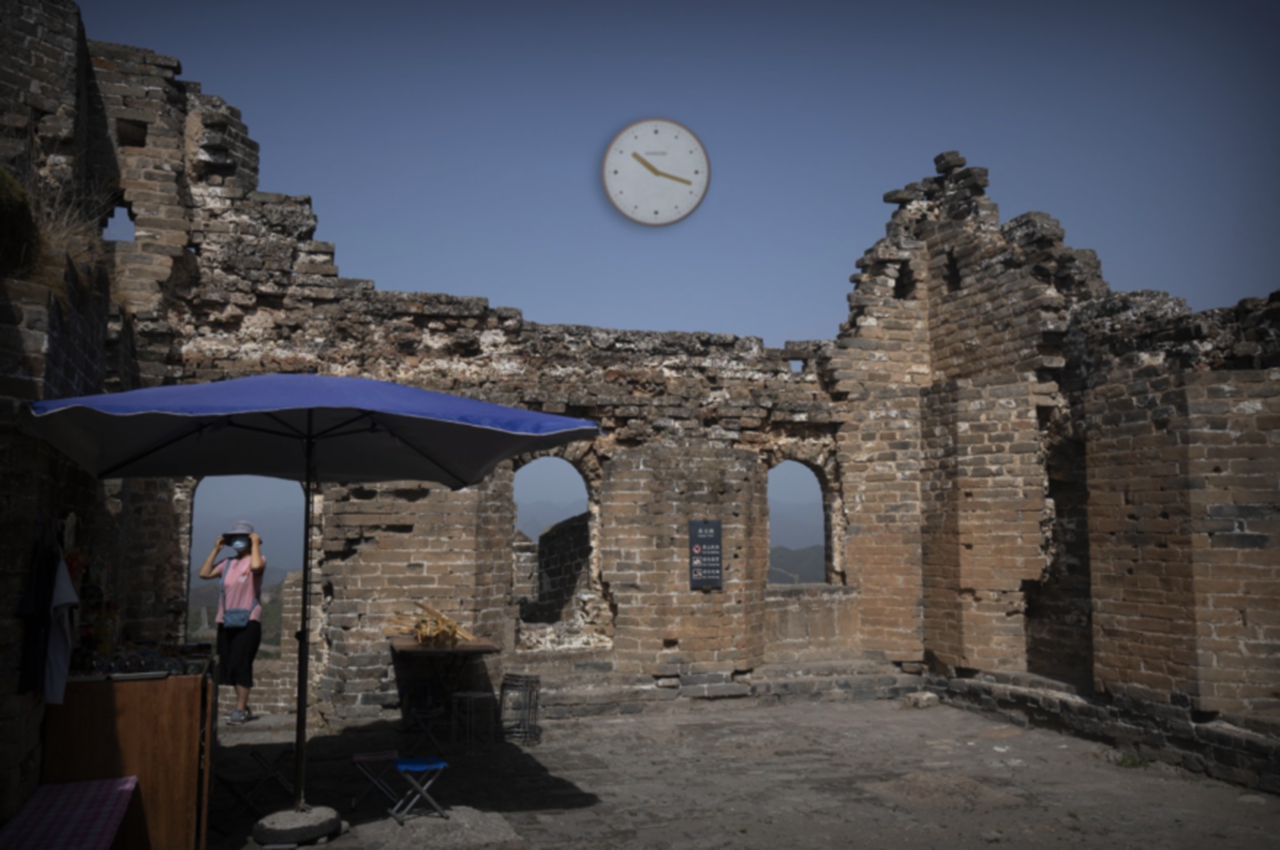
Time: {"hour": 10, "minute": 18}
